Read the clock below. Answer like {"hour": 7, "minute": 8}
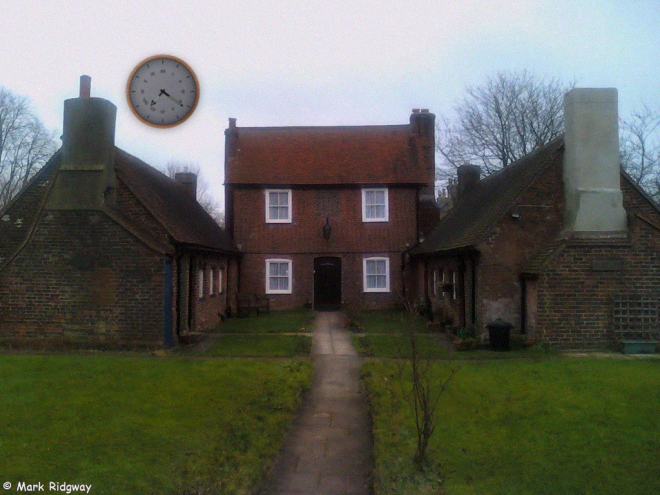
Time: {"hour": 7, "minute": 21}
